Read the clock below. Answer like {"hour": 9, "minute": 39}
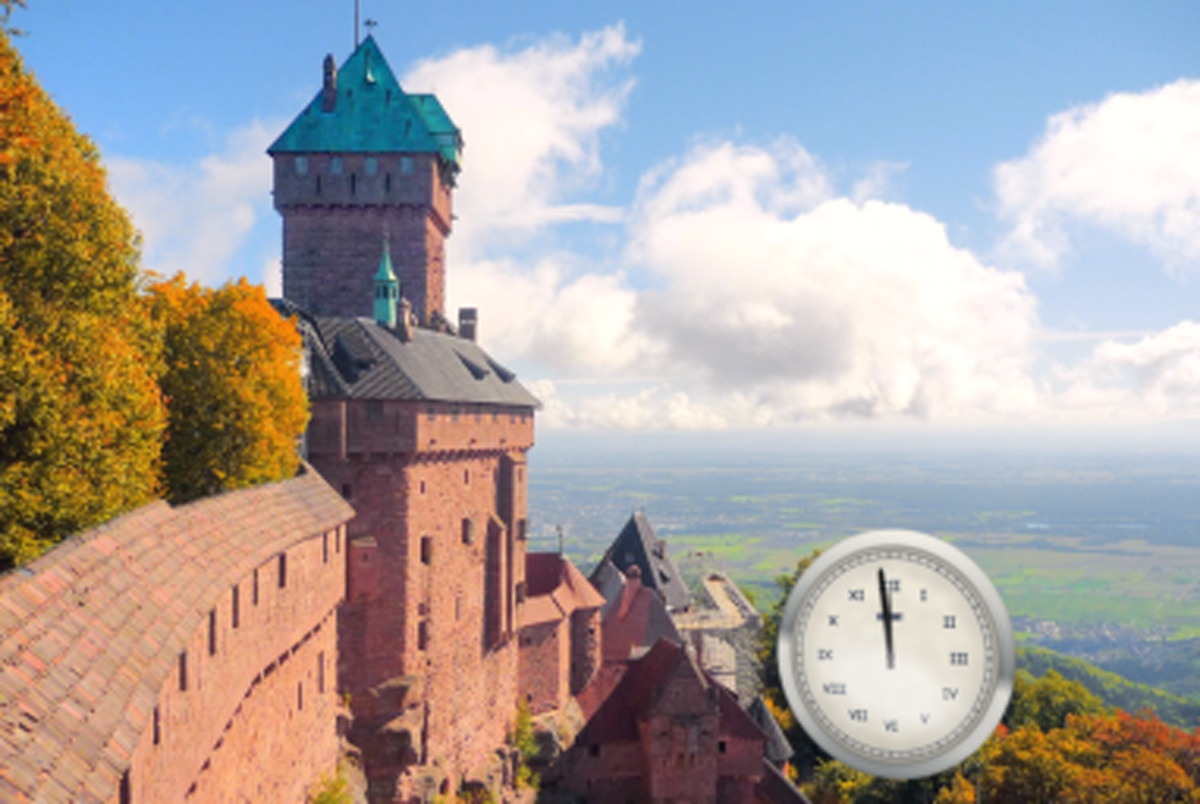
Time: {"hour": 11, "minute": 59}
